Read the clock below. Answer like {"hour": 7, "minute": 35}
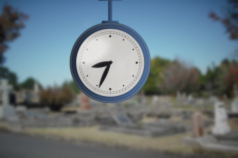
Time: {"hour": 8, "minute": 34}
